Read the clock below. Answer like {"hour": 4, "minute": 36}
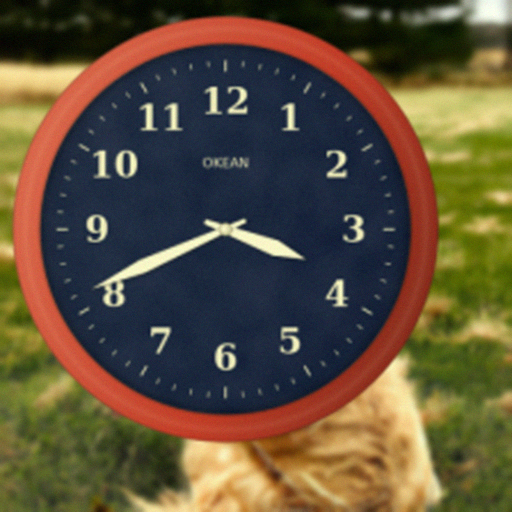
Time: {"hour": 3, "minute": 41}
